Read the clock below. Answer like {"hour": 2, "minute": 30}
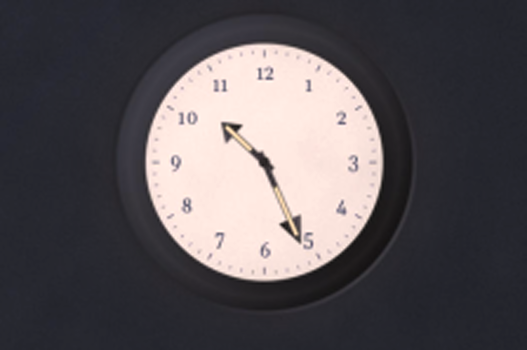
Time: {"hour": 10, "minute": 26}
